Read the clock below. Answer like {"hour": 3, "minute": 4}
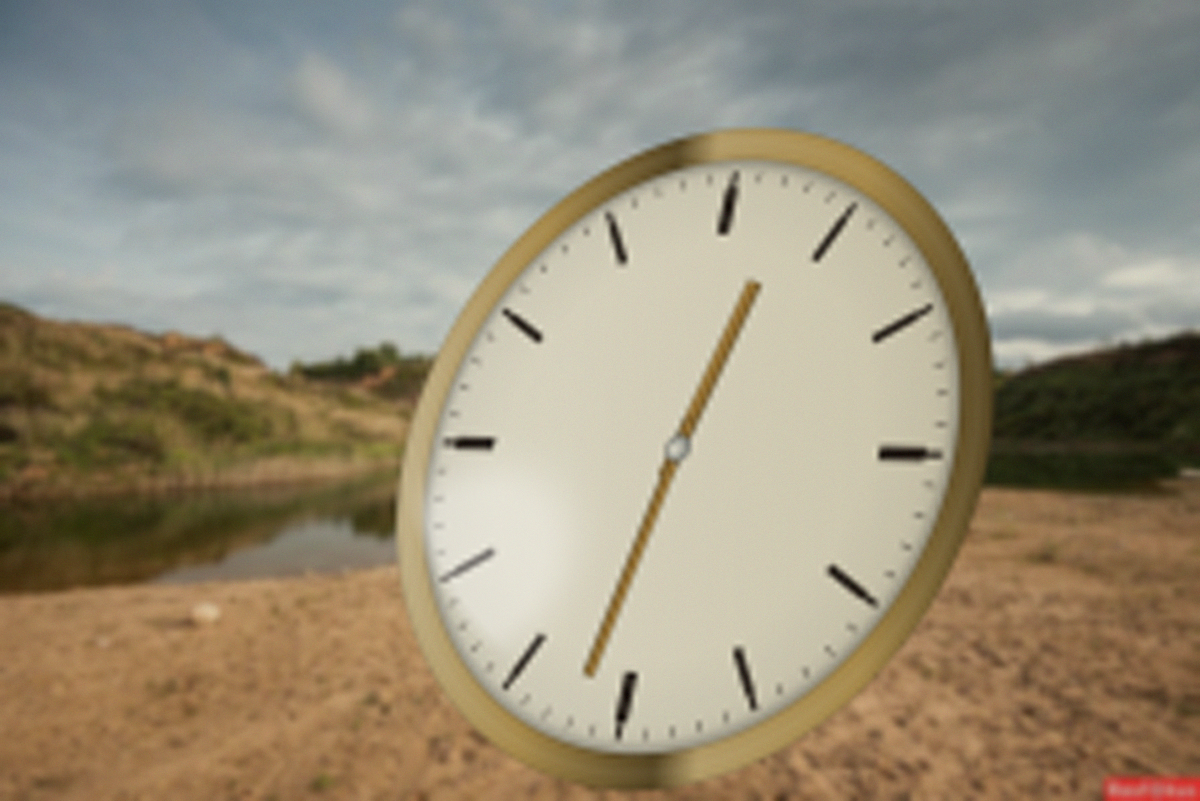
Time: {"hour": 12, "minute": 32}
